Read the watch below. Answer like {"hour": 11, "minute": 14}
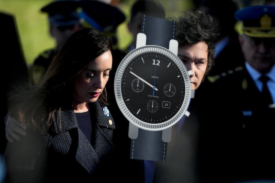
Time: {"hour": 9, "minute": 49}
